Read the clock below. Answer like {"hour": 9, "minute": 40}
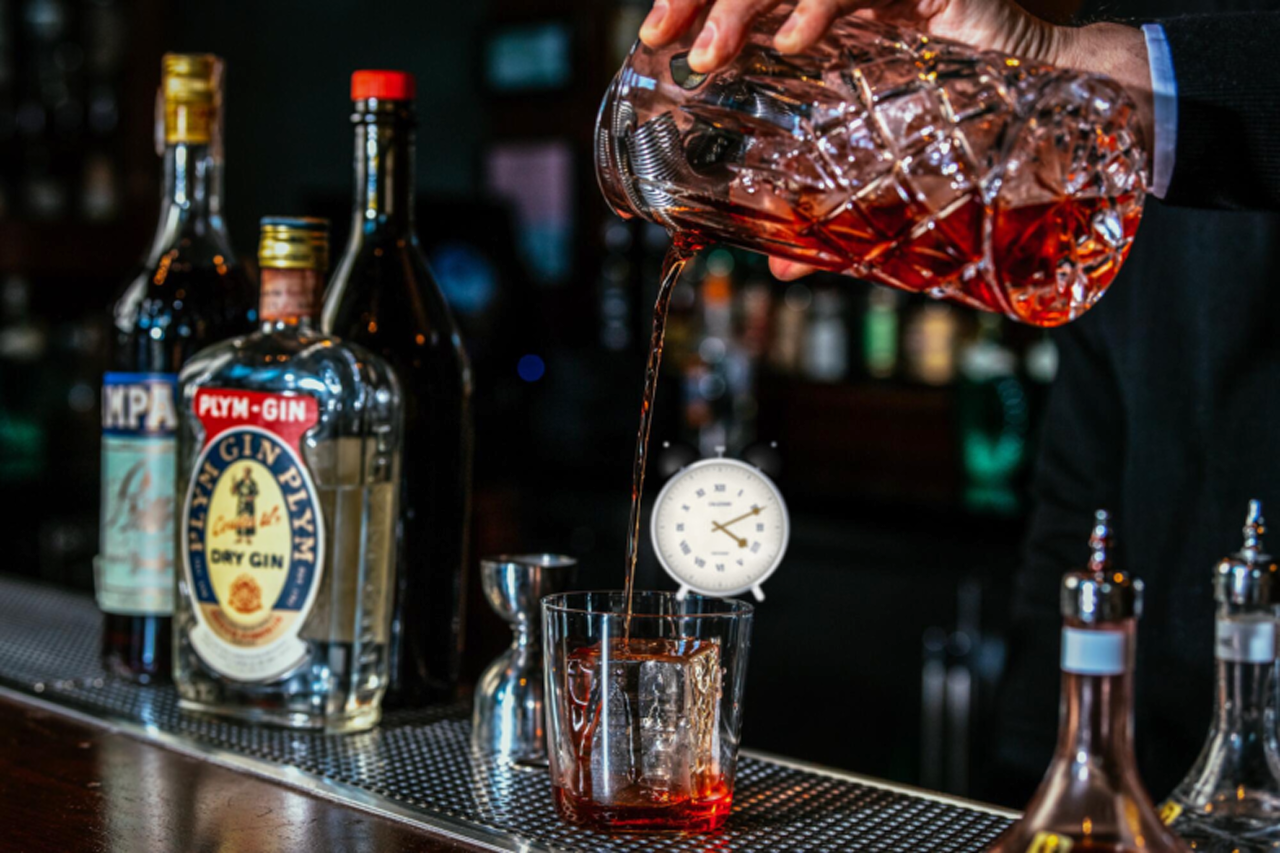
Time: {"hour": 4, "minute": 11}
